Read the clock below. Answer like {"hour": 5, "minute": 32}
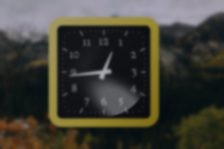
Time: {"hour": 12, "minute": 44}
